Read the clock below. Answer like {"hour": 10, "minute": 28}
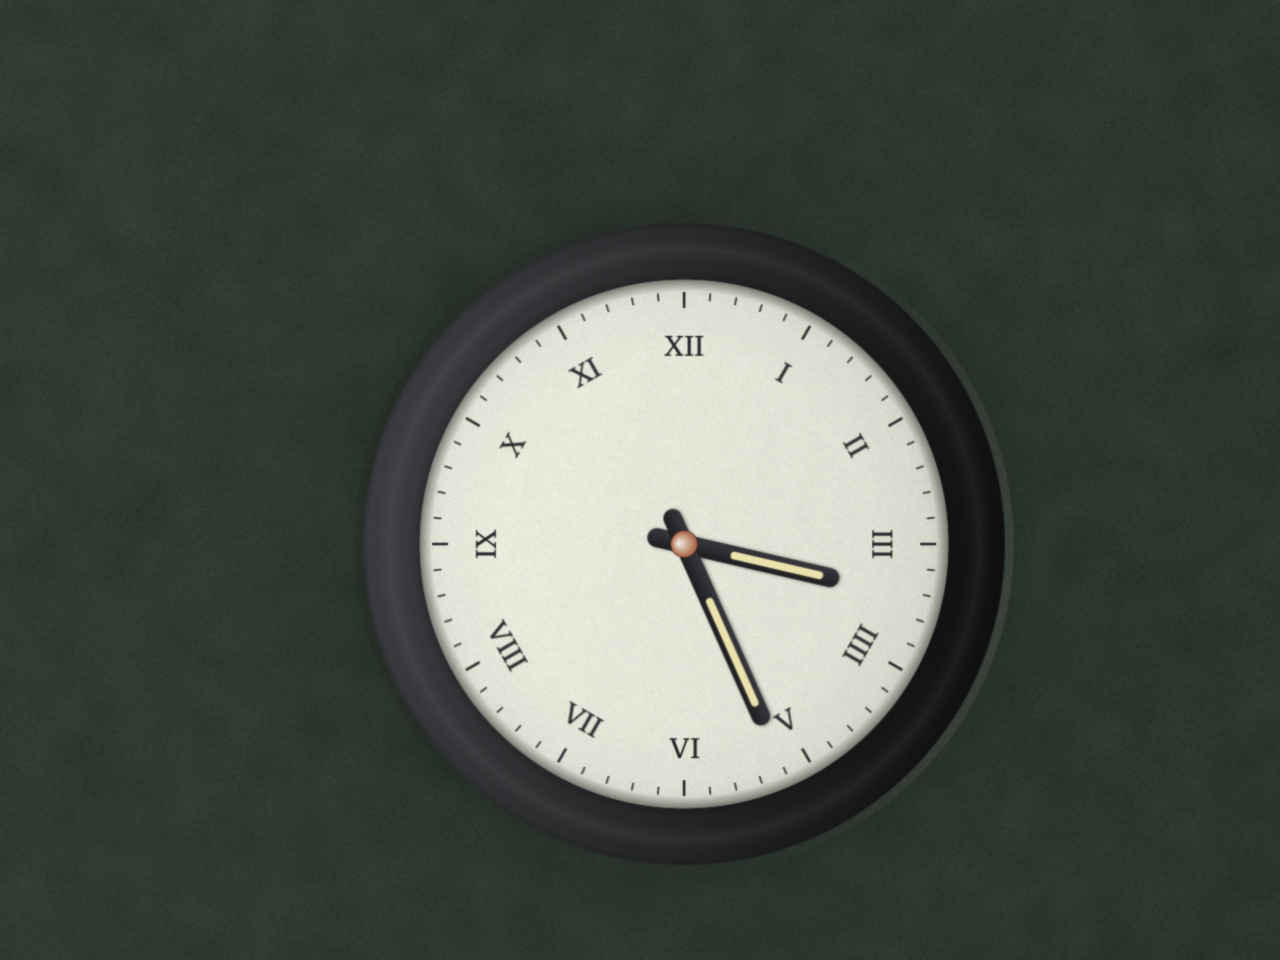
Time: {"hour": 3, "minute": 26}
